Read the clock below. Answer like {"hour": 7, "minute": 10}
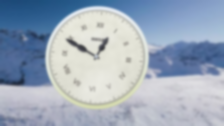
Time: {"hour": 12, "minute": 49}
